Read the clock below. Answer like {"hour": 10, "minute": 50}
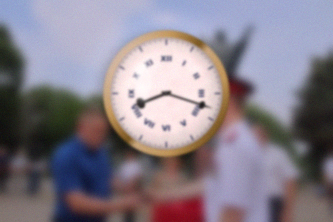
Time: {"hour": 8, "minute": 18}
